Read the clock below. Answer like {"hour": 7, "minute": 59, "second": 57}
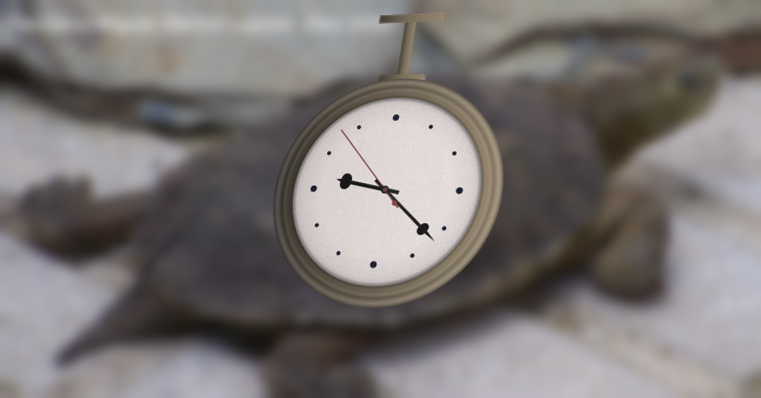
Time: {"hour": 9, "minute": 21, "second": 53}
